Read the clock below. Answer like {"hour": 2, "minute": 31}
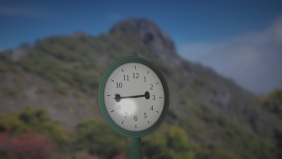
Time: {"hour": 2, "minute": 44}
